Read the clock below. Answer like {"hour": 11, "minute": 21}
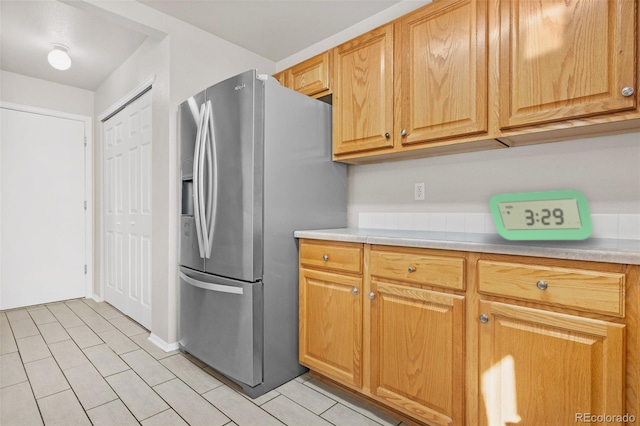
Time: {"hour": 3, "minute": 29}
